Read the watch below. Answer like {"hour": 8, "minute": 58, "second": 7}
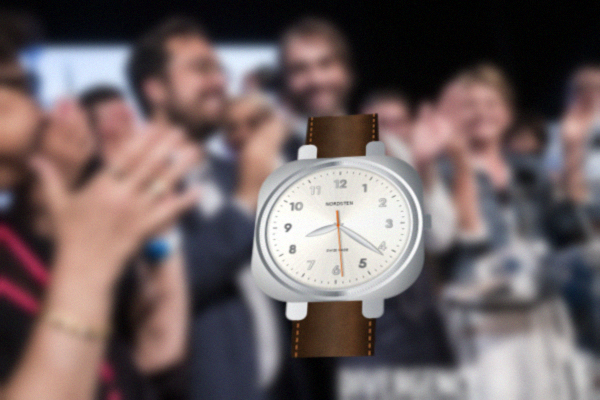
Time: {"hour": 8, "minute": 21, "second": 29}
